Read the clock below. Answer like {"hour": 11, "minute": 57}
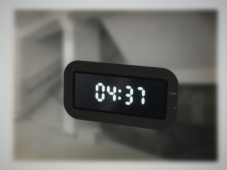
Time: {"hour": 4, "minute": 37}
